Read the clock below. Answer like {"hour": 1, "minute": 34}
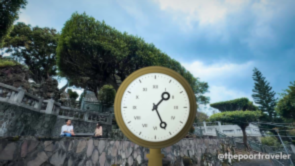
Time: {"hour": 1, "minute": 26}
